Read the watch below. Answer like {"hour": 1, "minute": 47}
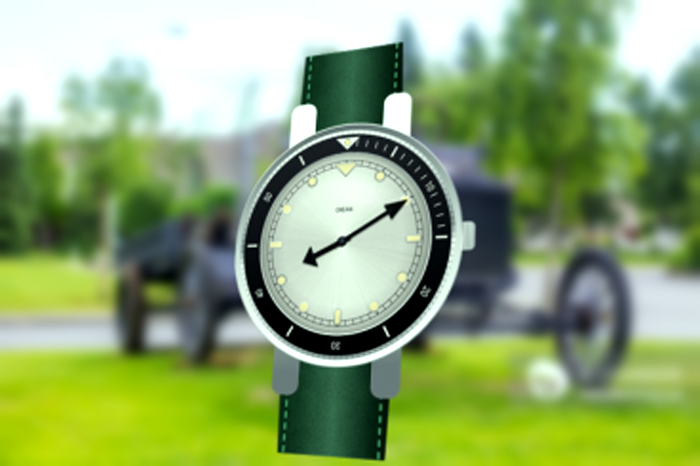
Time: {"hour": 8, "minute": 10}
